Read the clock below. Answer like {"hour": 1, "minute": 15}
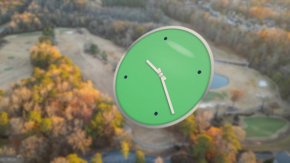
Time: {"hour": 10, "minute": 26}
